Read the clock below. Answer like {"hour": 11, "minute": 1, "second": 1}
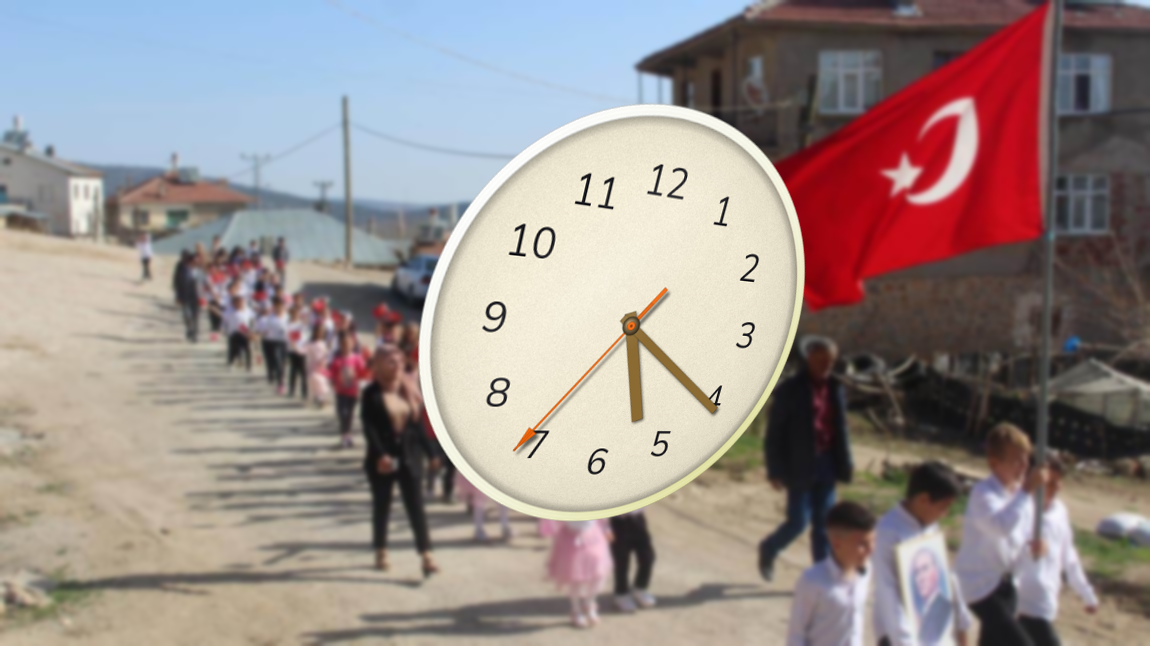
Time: {"hour": 5, "minute": 20, "second": 36}
